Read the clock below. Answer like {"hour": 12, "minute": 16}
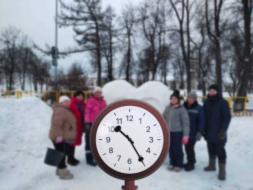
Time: {"hour": 10, "minute": 25}
